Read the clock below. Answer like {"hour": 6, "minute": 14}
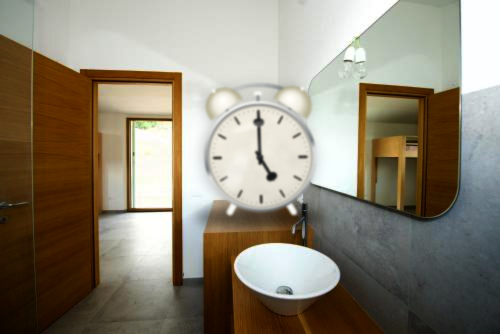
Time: {"hour": 5, "minute": 0}
